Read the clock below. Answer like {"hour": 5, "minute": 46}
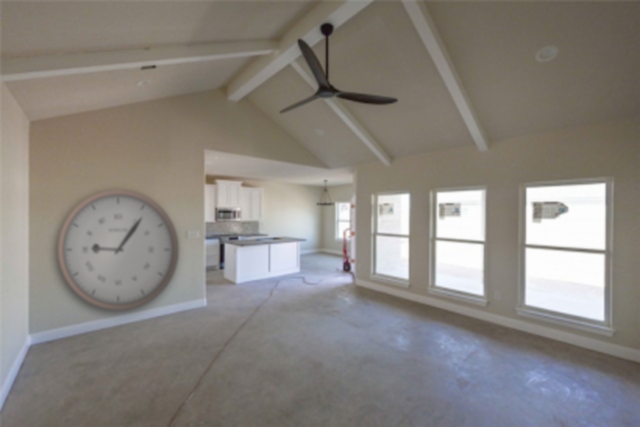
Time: {"hour": 9, "minute": 6}
